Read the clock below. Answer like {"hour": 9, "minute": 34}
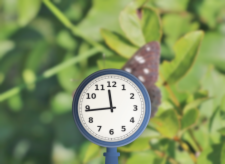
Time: {"hour": 11, "minute": 44}
